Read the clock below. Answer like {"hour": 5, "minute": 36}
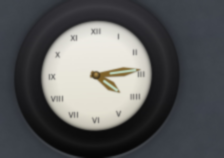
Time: {"hour": 4, "minute": 14}
